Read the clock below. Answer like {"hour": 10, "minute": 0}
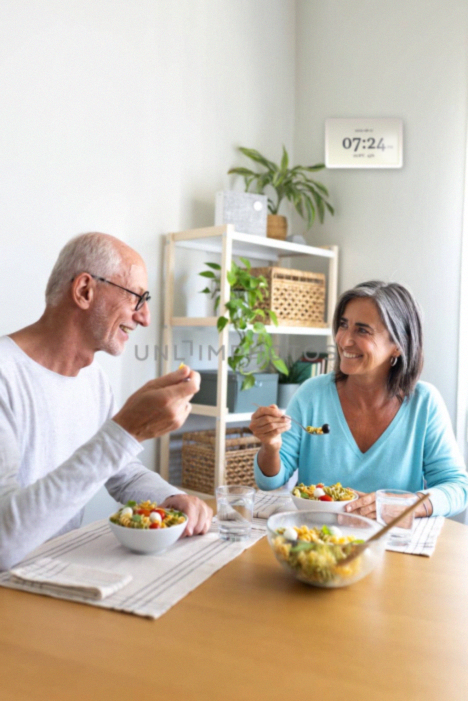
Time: {"hour": 7, "minute": 24}
